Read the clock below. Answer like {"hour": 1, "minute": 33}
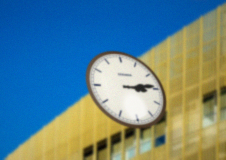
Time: {"hour": 3, "minute": 14}
